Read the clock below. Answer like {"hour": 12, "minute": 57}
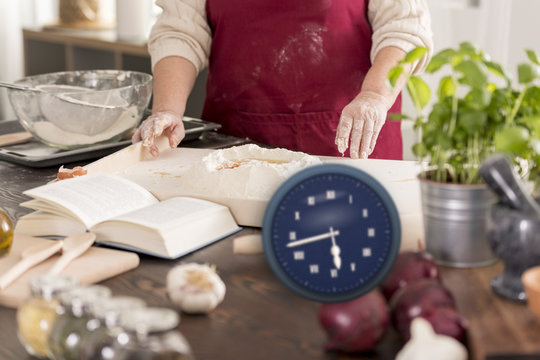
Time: {"hour": 5, "minute": 43}
